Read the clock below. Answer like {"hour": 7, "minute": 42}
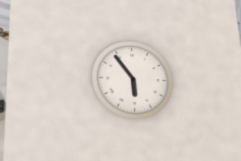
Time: {"hour": 5, "minute": 54}
